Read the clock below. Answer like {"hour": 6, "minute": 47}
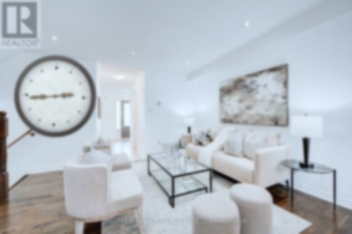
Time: {"hour": 2, "minute": 44}
